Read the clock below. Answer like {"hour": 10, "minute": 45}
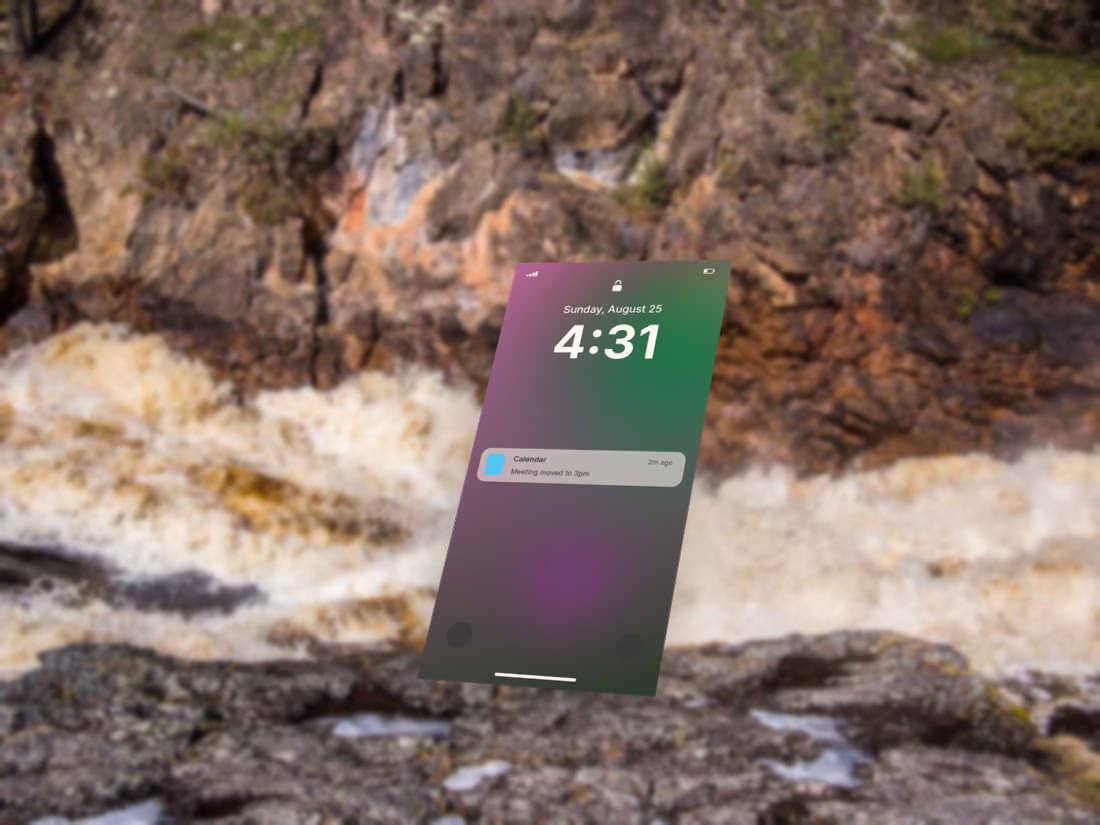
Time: {"hour": 4, "minute": 31}
